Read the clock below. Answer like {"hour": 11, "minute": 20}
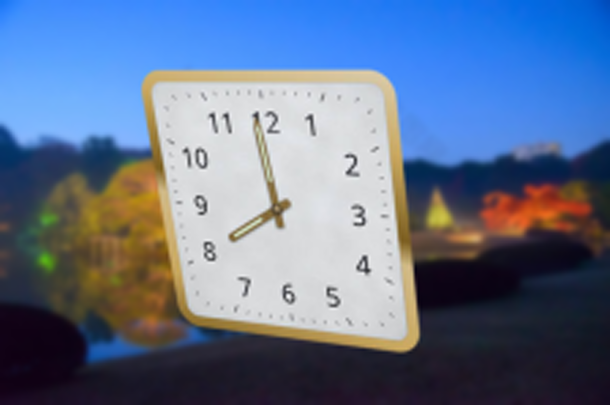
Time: {"hour": 7, "minute": 59}
